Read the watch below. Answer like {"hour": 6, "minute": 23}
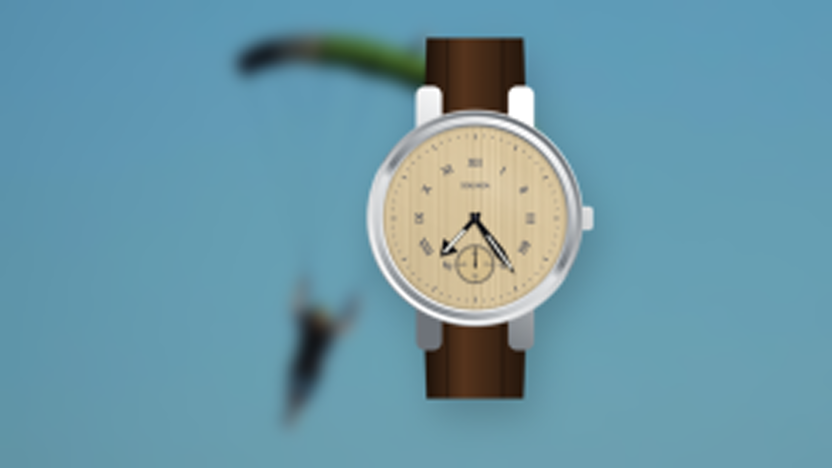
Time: {"hour": 7, "minute": 24}
